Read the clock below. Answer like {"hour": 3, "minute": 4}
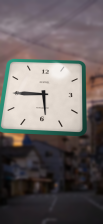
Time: {"hour": 5, "minute": 45}
